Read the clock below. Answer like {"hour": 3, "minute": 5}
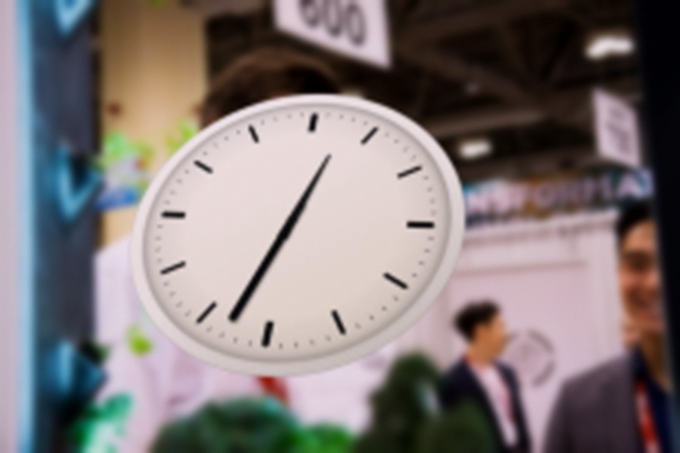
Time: {"hour": 12, "minute": 33}
